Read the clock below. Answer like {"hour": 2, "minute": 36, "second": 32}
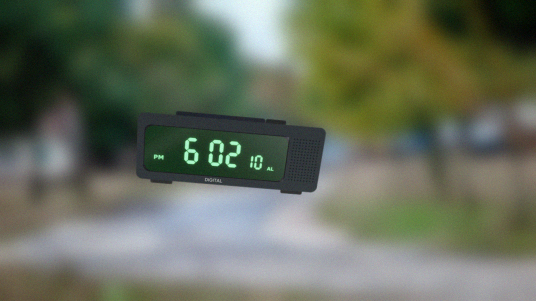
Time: {"hour": 6, "minute": 2, "second": 10}
